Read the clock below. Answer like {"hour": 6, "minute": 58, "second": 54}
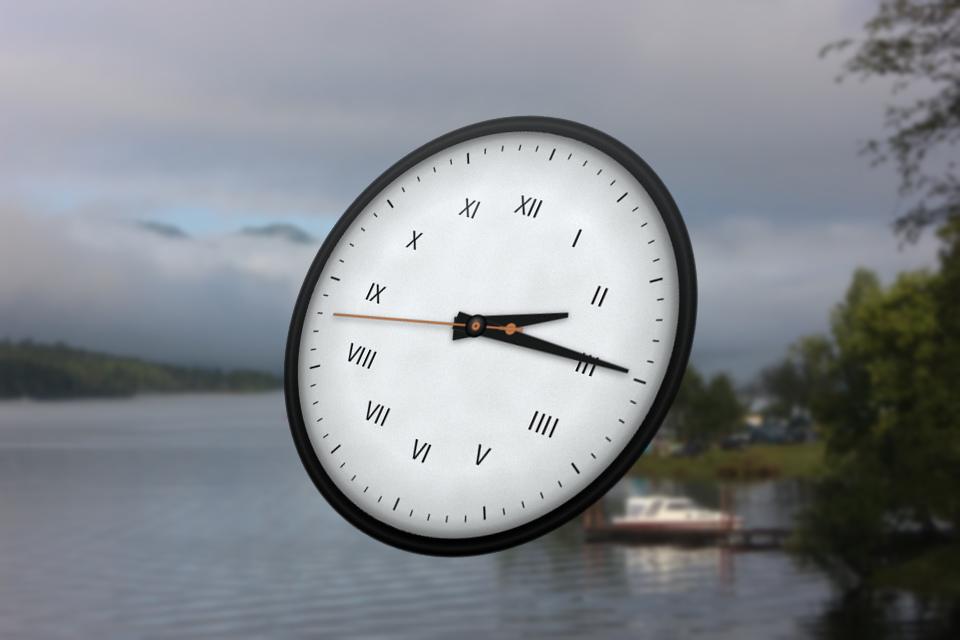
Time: {"hour": 2, "minute": 14, "second": 43}
